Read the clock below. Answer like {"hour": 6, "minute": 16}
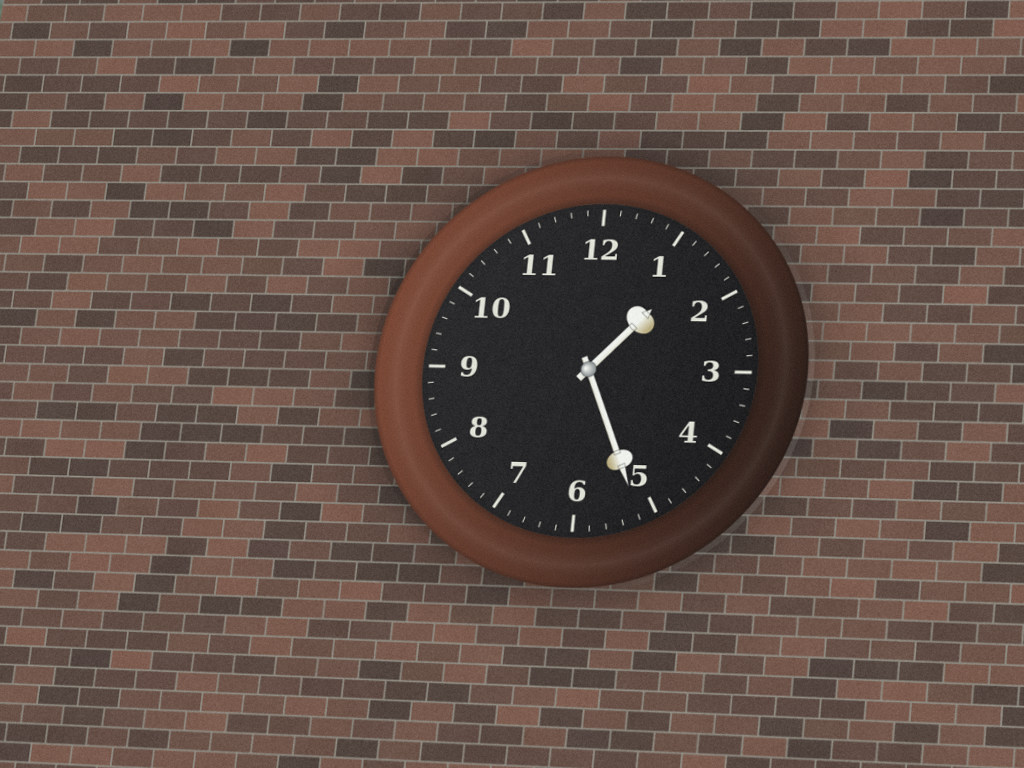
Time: {"hour": 1, "minute": 26}
